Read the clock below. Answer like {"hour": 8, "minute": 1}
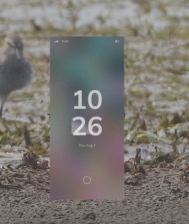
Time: {"hour": 10, "minute": 26}
